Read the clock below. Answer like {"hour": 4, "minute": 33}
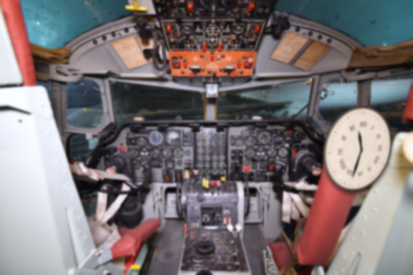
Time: {"hour": 11, "minute": 33}
